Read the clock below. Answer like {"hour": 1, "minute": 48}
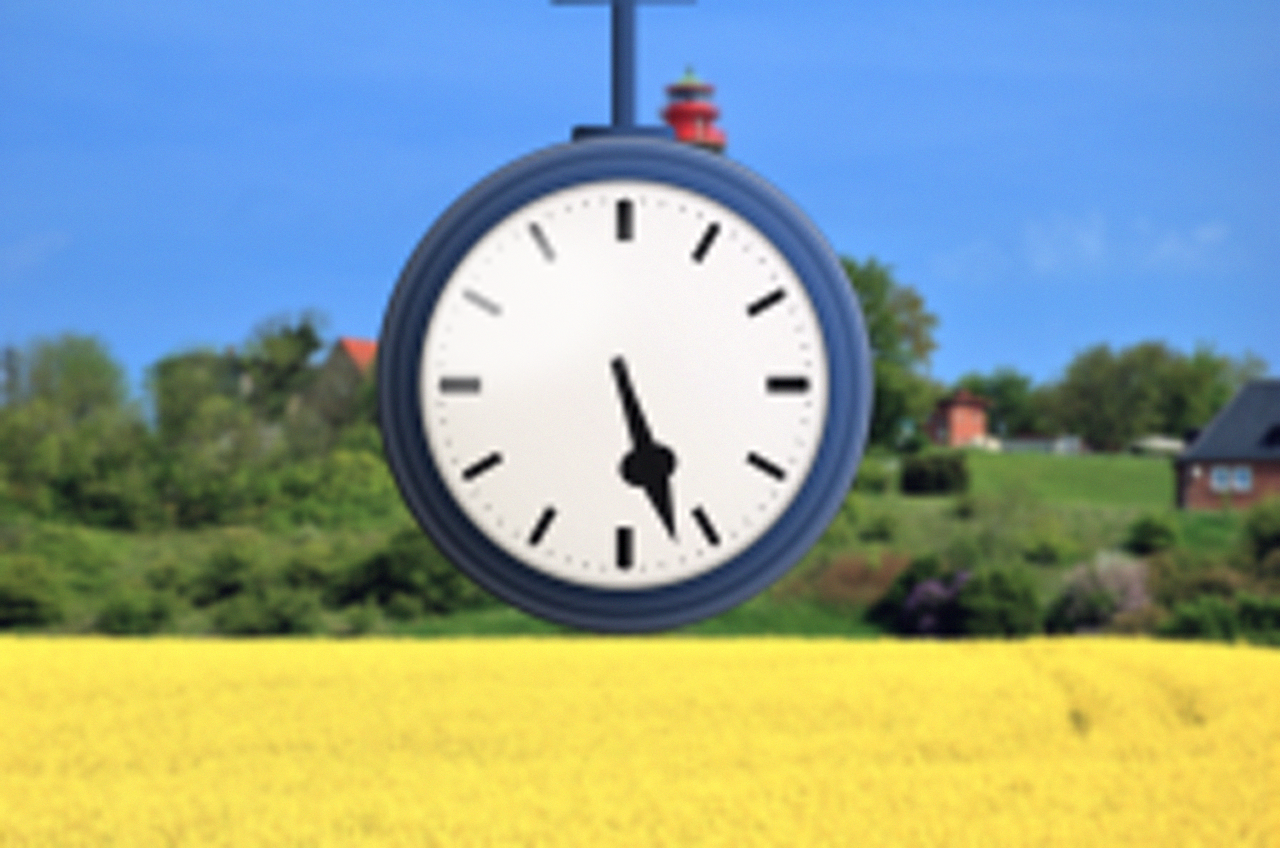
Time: {"hour": 5, "minute": 27}
